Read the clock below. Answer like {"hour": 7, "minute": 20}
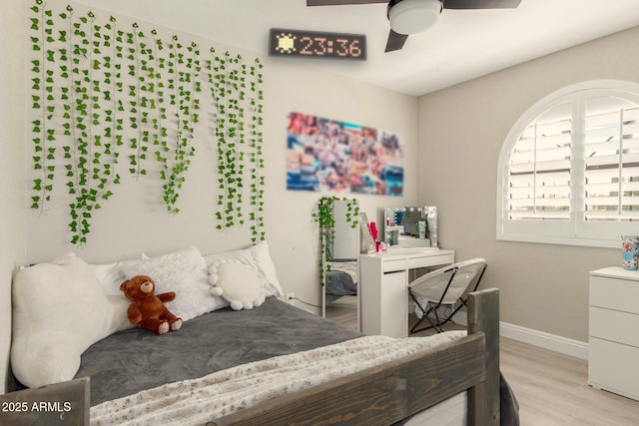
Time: {"hour": 23, "minute": 36}
